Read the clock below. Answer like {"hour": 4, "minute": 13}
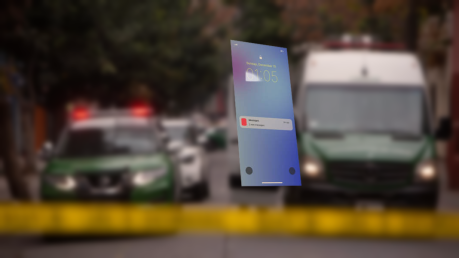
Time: {"hour": 1, "minute": 5}
